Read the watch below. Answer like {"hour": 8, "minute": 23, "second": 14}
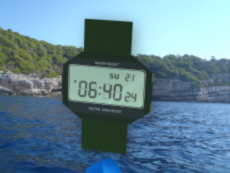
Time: {"hour": 6, "minute": 40, "second": 24}
